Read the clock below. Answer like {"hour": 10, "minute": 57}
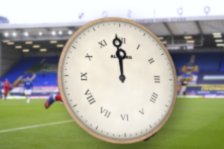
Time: {"hour": 11, "minute": 59}
